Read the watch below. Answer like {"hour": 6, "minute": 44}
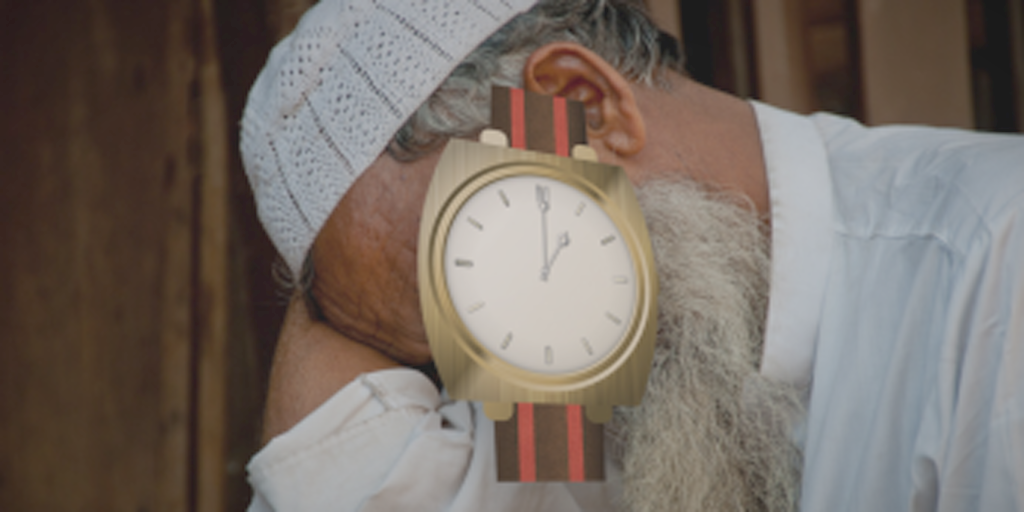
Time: {"hour": 1, "minute": 0}
